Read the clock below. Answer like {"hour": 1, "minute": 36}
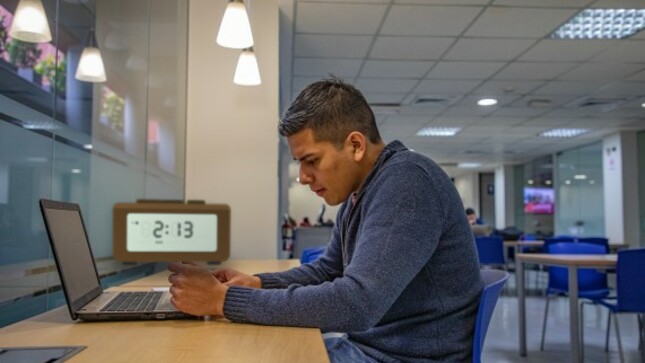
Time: {"hour": 2, "minute": 13}
